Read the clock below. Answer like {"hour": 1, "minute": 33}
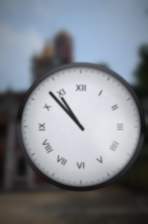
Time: {"hour": 10, "minute": 53}
